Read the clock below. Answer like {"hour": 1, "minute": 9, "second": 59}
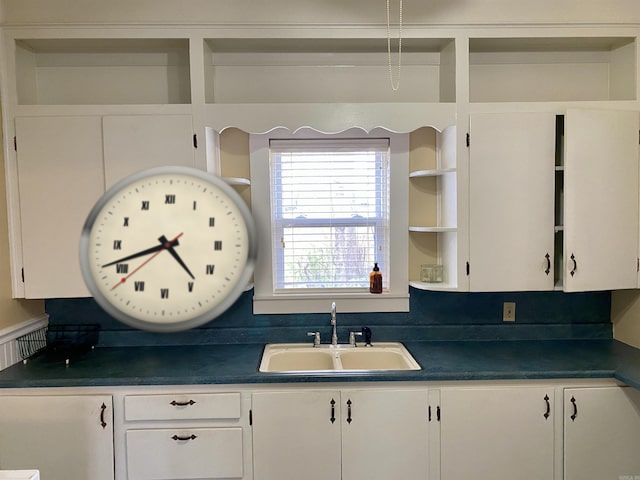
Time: {"hour": 4, "minute": 41, "second": 38}
